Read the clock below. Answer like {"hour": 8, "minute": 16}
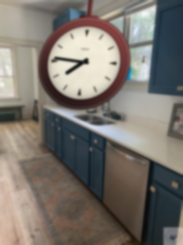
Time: {"hour": 7, "minute": 46}
